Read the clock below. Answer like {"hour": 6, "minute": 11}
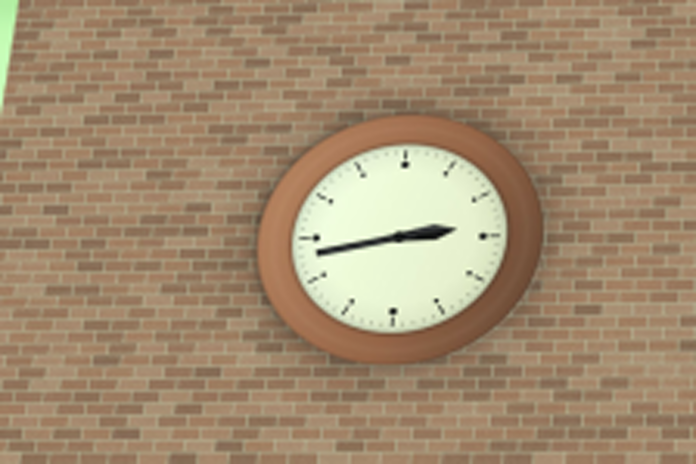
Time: {"hour": 2, "minute": 43}
